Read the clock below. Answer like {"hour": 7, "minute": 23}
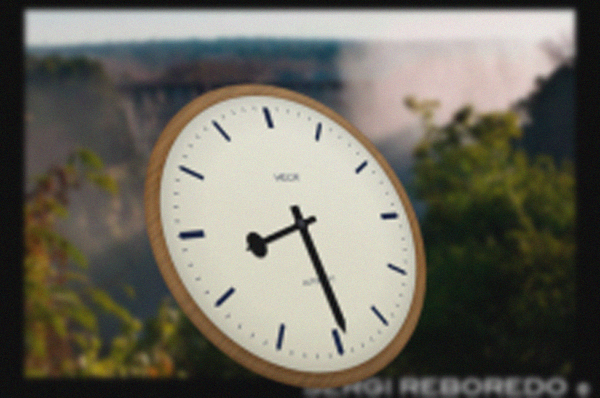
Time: {"hour": 8, "minute": 29}
